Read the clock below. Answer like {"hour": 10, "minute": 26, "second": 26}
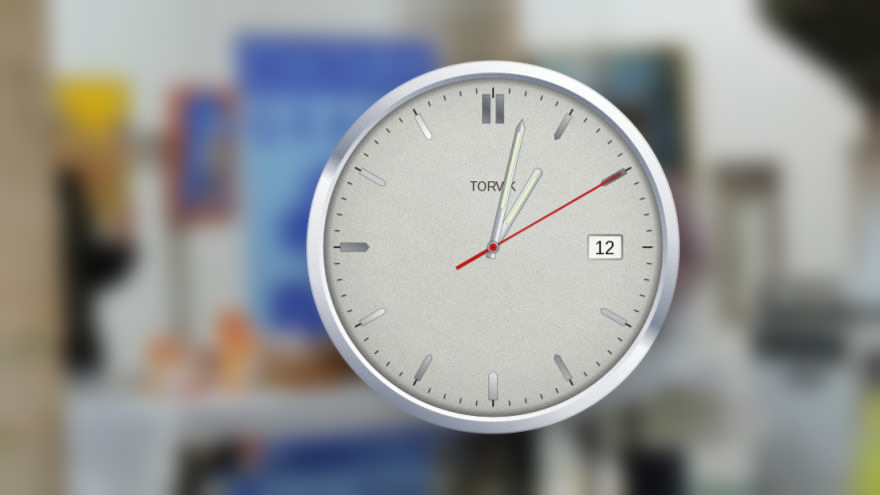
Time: {"hour": 1, "minute": 2, "second": 10}
